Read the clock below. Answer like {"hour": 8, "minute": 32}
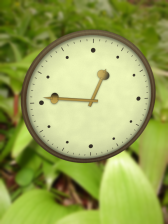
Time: {"hour": 12, "minute": 46}
